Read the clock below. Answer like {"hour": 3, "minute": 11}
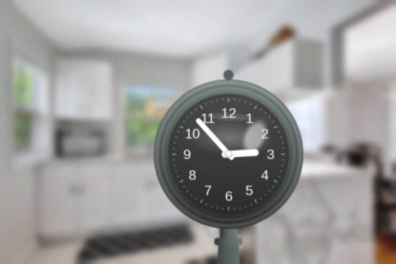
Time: {"hour": 2, "minute": 53}
